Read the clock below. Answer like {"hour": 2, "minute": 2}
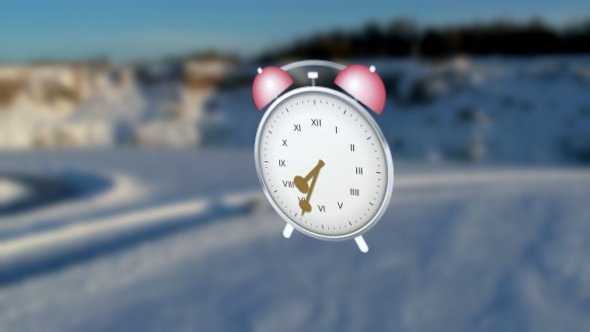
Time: {"hour": 7, "minute": 34}
